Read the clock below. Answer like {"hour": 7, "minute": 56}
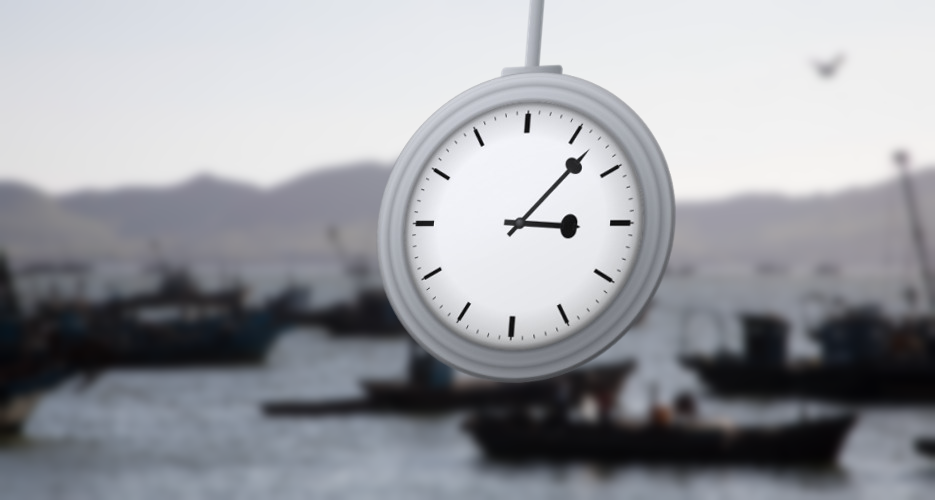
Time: {"hour": 3, "minute": 7}
